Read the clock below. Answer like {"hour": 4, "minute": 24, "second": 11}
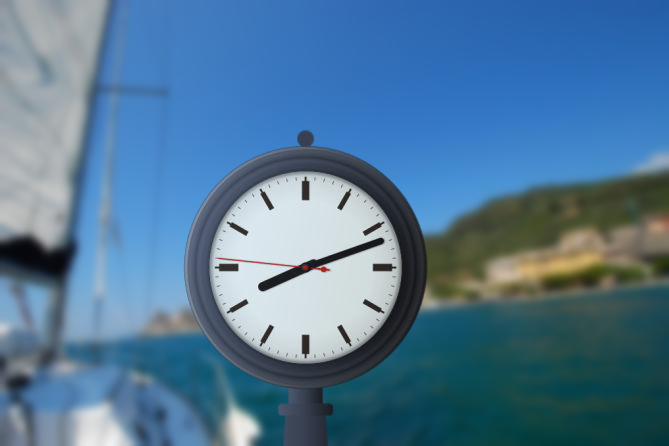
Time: {"hour": 8, "minute": 11, "second": 46}
